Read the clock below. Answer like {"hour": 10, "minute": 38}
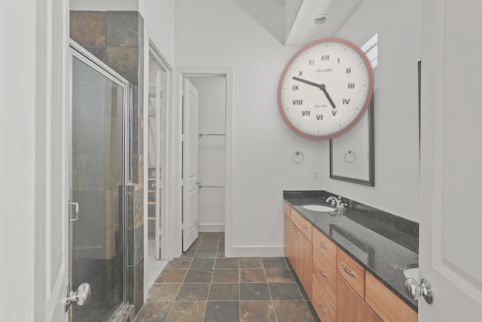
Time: {"hour": 4, "minute": 48}
